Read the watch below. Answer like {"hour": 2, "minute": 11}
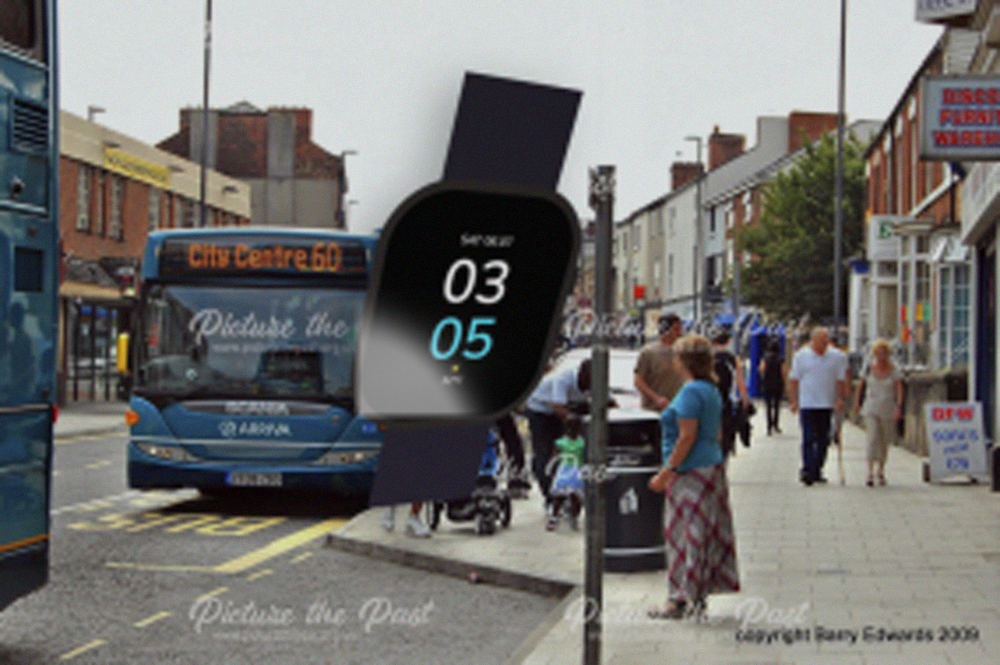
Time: {"hour": 3, "minute": 5}
